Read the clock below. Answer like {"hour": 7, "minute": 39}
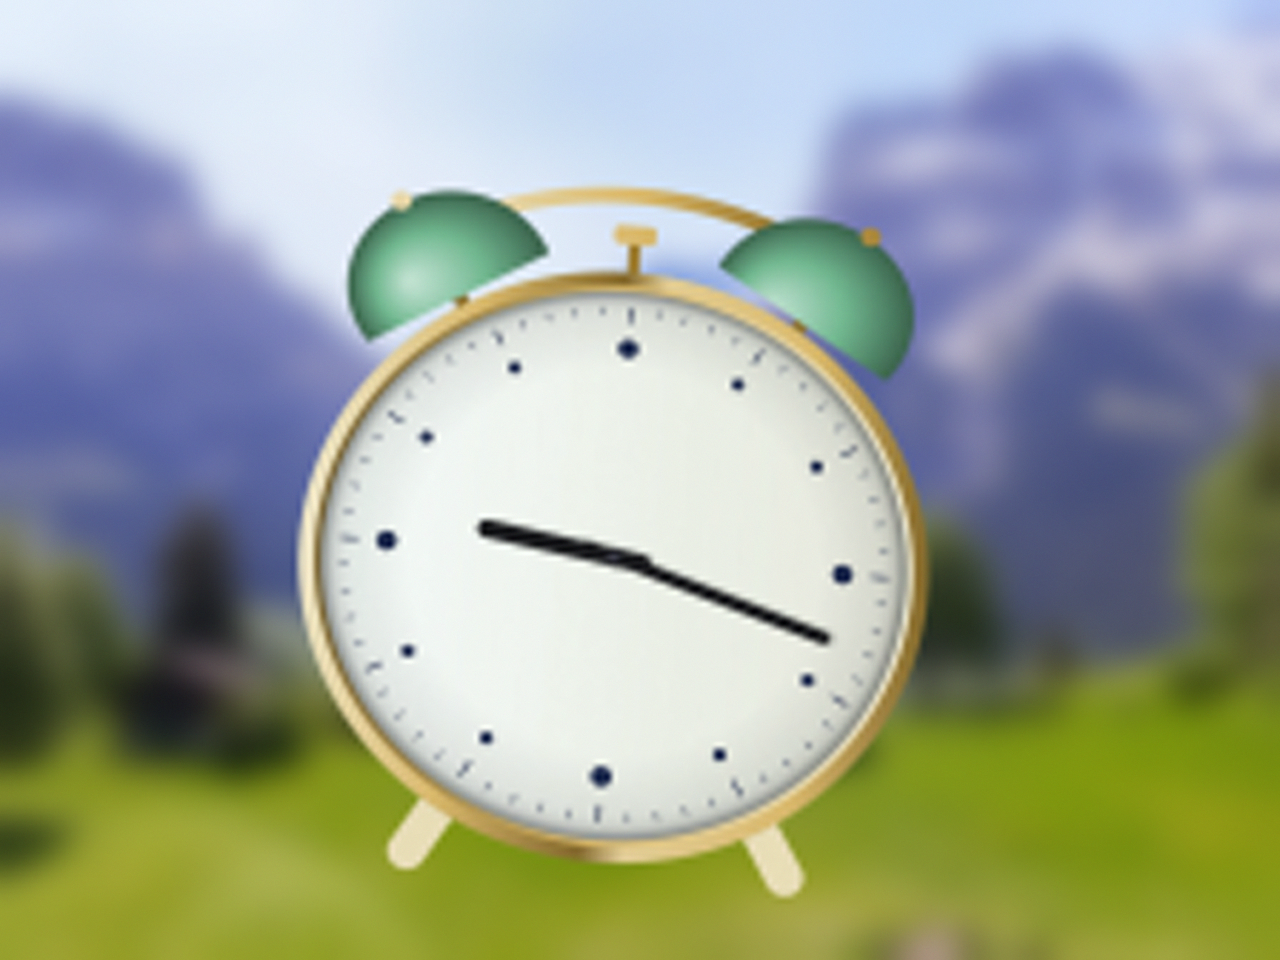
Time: {"hour": 9, "minute": 18}
